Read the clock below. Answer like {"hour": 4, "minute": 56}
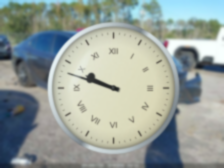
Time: {"hour": 9, "minute": 48}
